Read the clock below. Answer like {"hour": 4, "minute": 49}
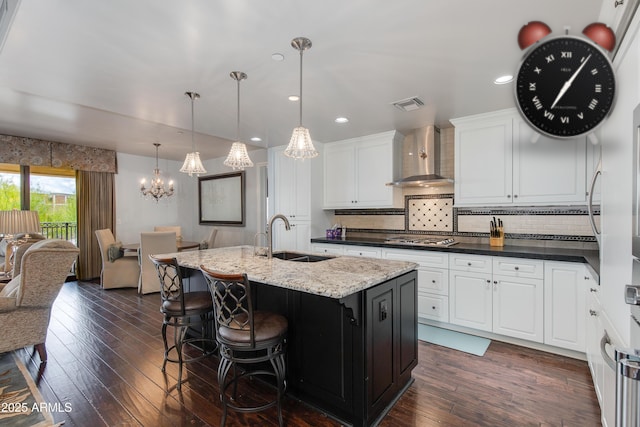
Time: {"hour": 7, "minute": 6}
